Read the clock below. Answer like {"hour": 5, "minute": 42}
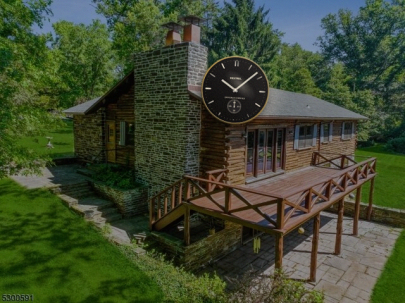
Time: {"hour": 10, "minute": 8}
